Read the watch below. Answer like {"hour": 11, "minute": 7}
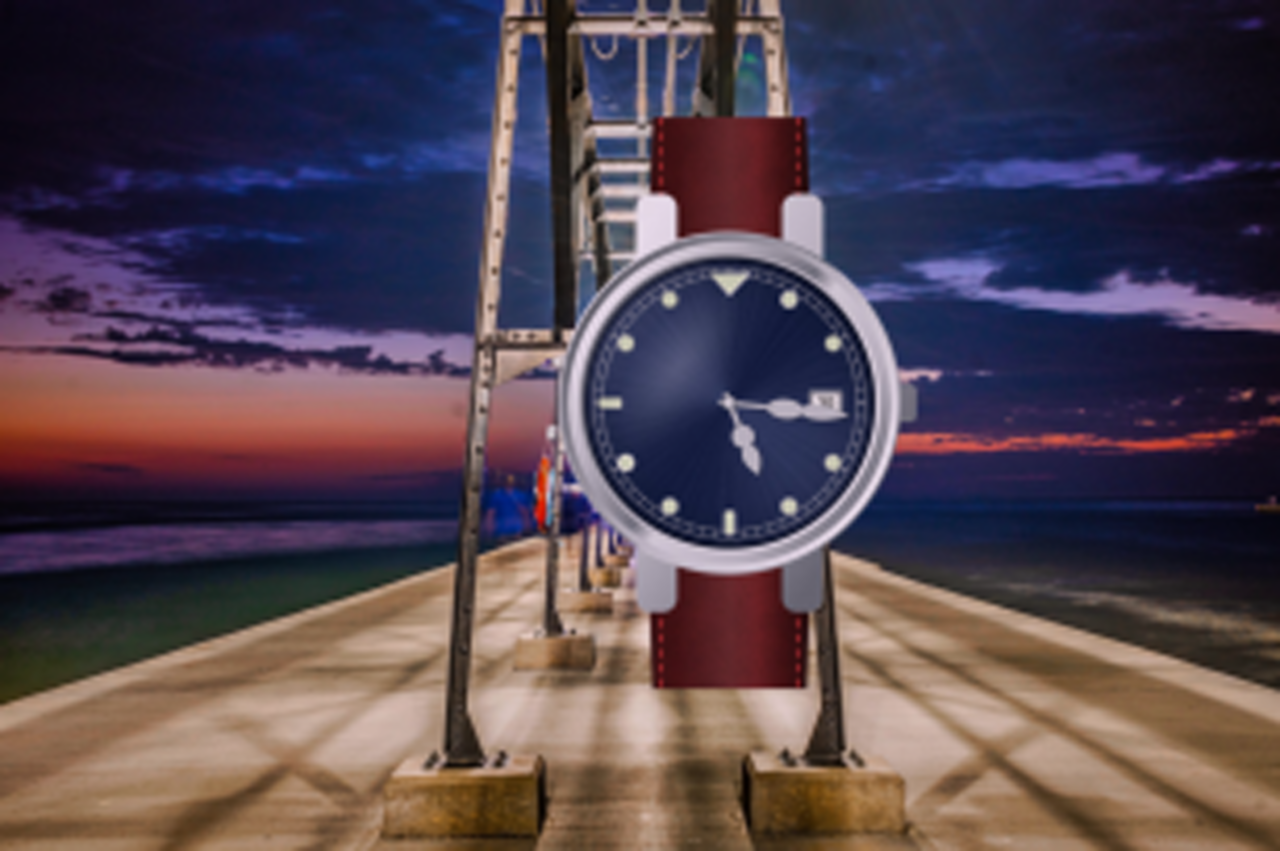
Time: {"hour": 5, "minute": 16}
